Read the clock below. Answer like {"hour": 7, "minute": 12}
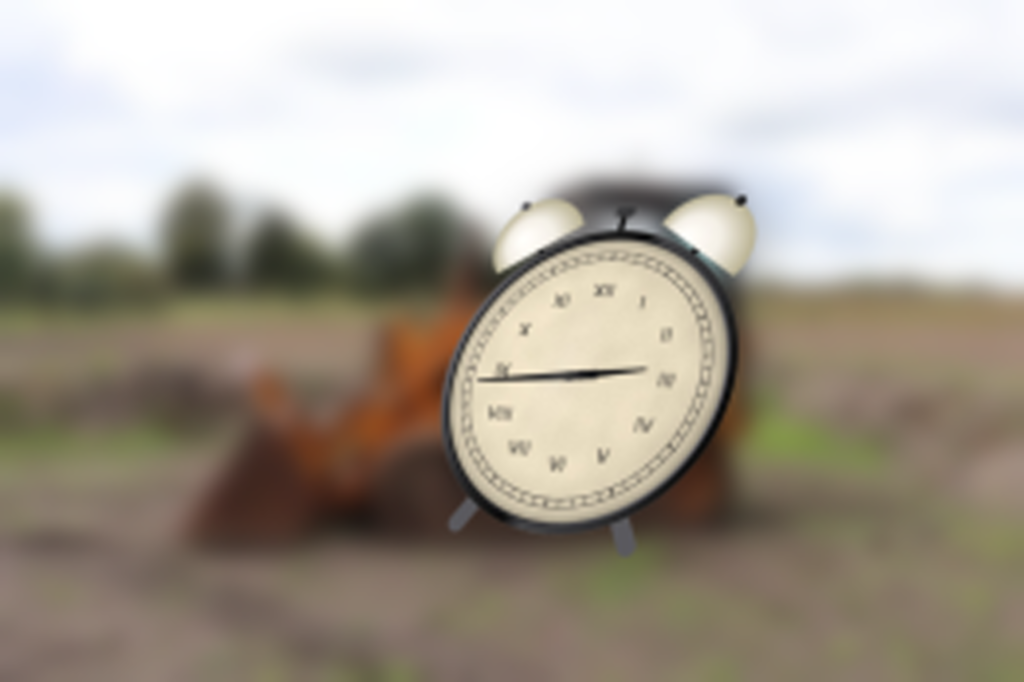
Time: {"hour": 2, "minute": 44}
